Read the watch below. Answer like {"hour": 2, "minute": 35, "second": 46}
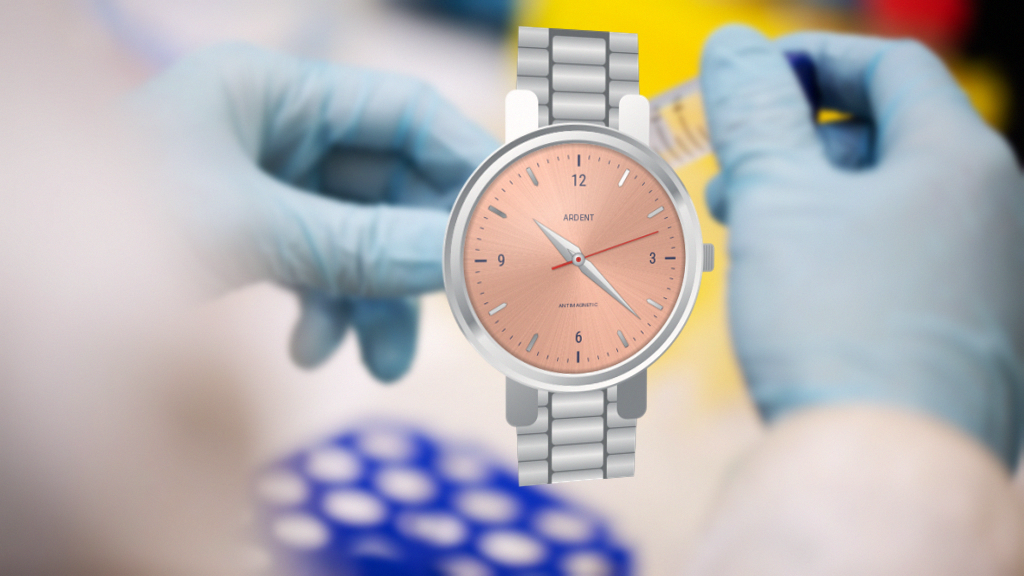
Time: {"hour": 10, "minute": 22, "second": 12}
